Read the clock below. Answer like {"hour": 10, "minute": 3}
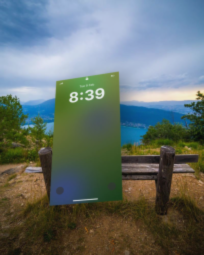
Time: {"hour": 8, "minute": 39}
